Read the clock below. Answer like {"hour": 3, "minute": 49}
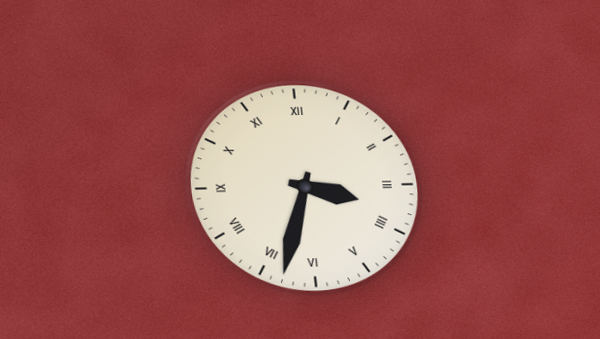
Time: {"hour": 3, "minute": 33}
